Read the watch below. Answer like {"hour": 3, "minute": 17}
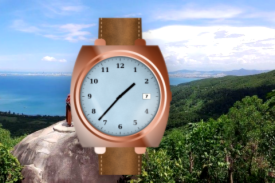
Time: {"hour": 1, "minute": 37}
